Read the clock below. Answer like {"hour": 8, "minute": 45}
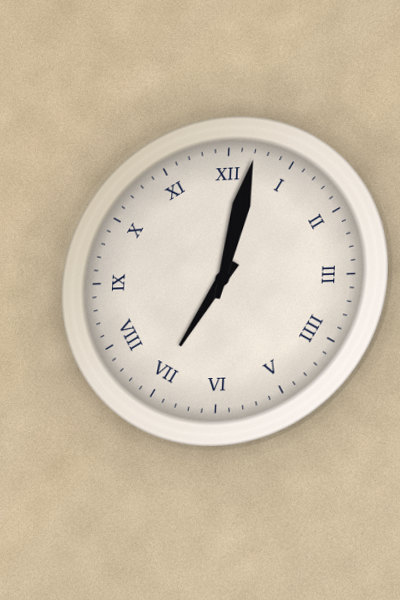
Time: {"hour": 7, "minute": 2}
